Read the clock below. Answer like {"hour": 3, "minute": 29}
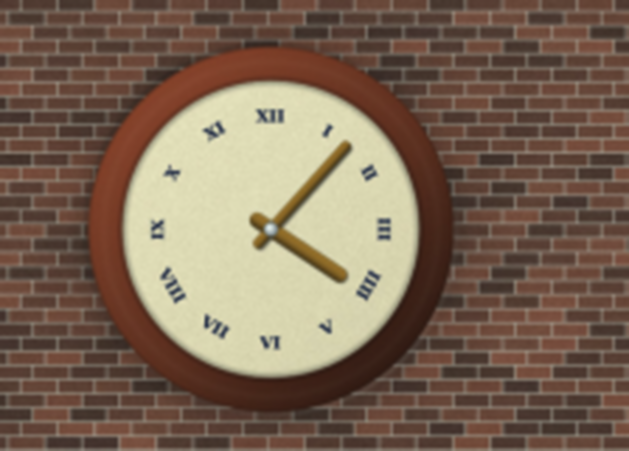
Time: {"hour": 4, "minute": 7}
